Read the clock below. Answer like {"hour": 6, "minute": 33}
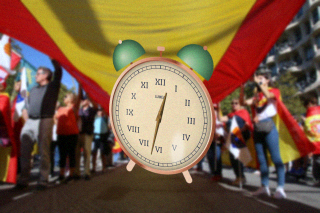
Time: {"hour": 12, "minute": 32}
